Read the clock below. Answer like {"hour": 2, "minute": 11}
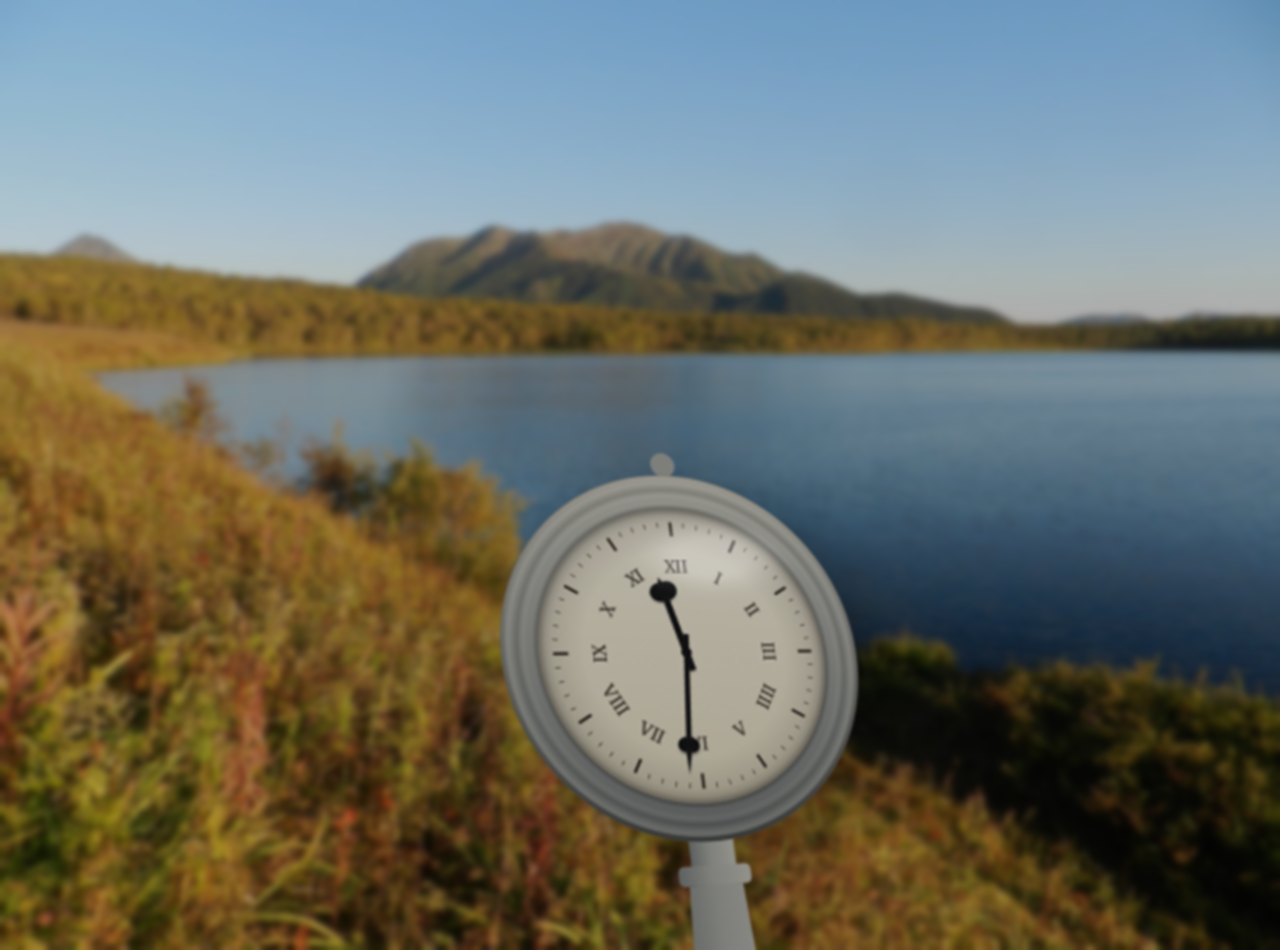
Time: {"hour": 11, "minute": 31}
